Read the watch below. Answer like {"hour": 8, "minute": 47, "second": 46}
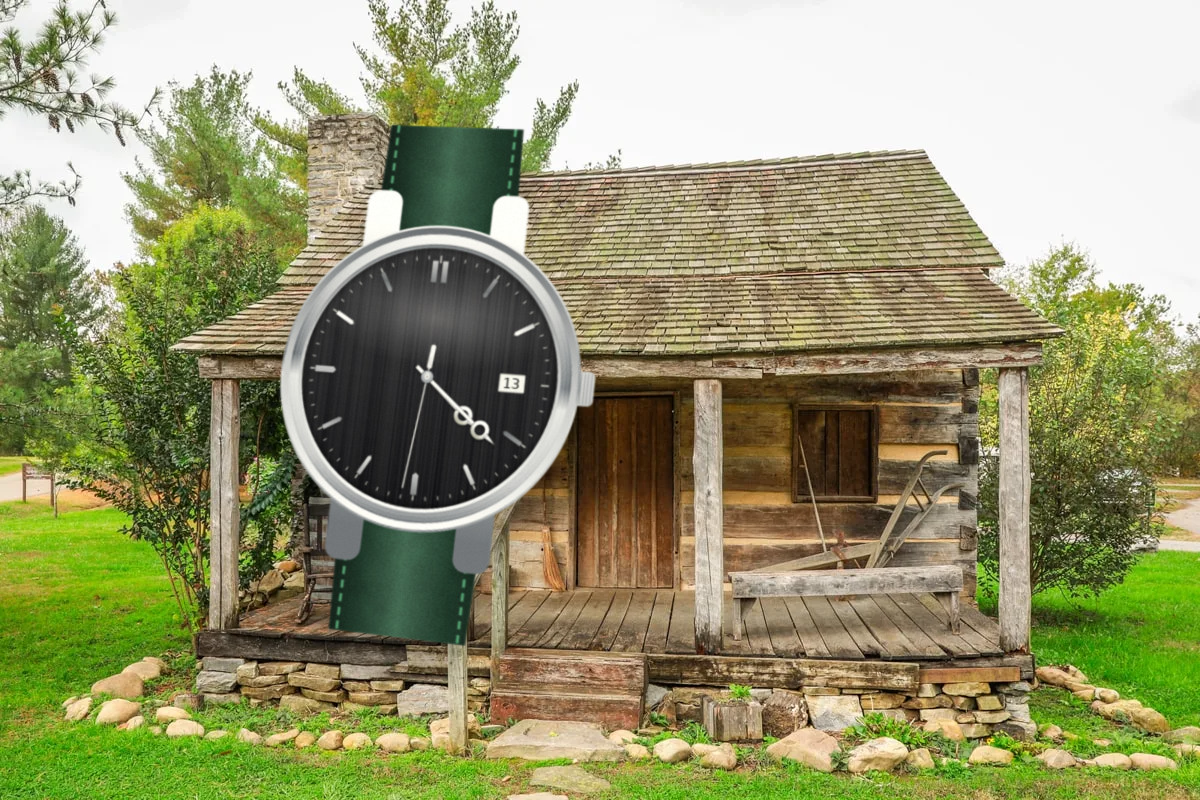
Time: {"hour": 4, "minute": 21, "second": 31}
